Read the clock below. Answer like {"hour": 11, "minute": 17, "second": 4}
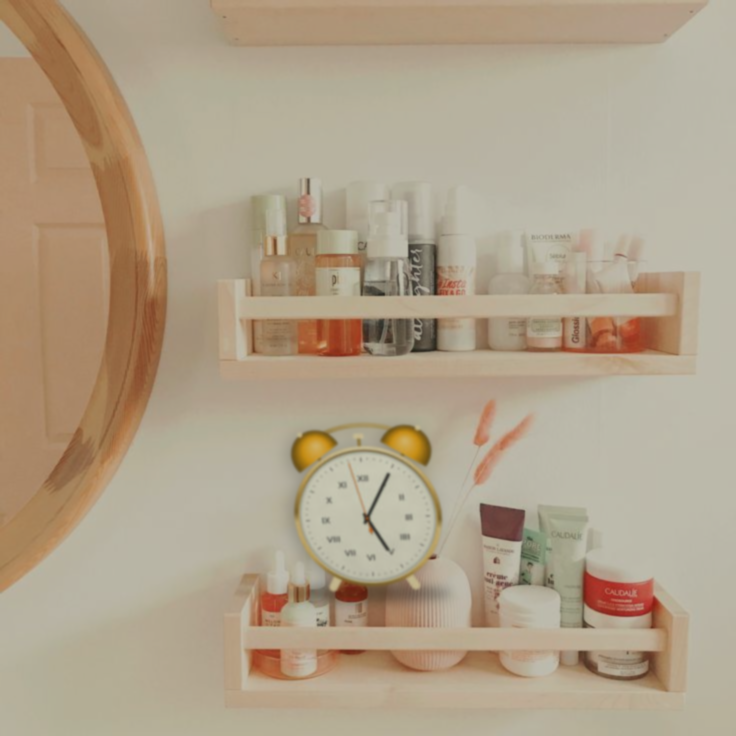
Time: {"hour": 5, "minute": 4, "second": 58}
